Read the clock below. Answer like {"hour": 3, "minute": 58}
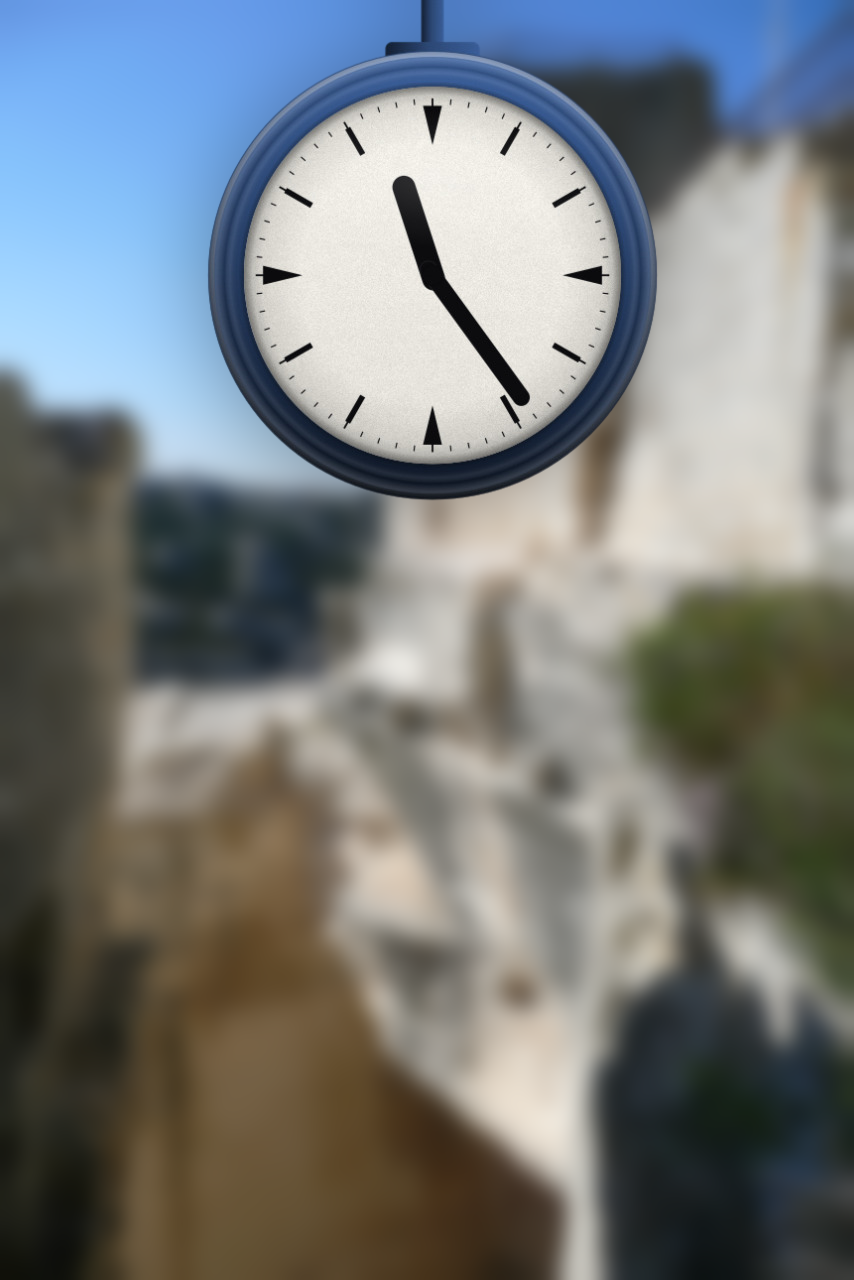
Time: {"hour": 11, "minute": 24}
